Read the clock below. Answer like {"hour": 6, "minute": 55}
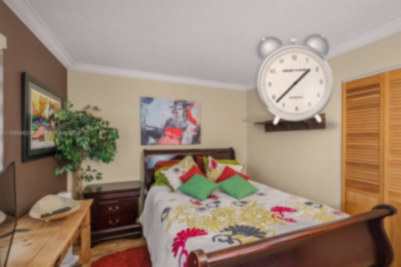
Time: {"hour": 1, "minute": 38}
